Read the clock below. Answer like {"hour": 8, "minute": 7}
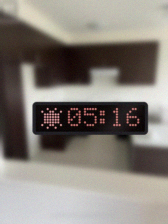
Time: {"hour": 5, "minute": 16}
